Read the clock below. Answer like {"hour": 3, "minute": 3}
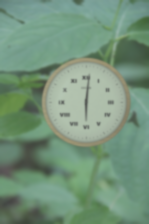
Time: {"hour": 6, "minute": 1}
